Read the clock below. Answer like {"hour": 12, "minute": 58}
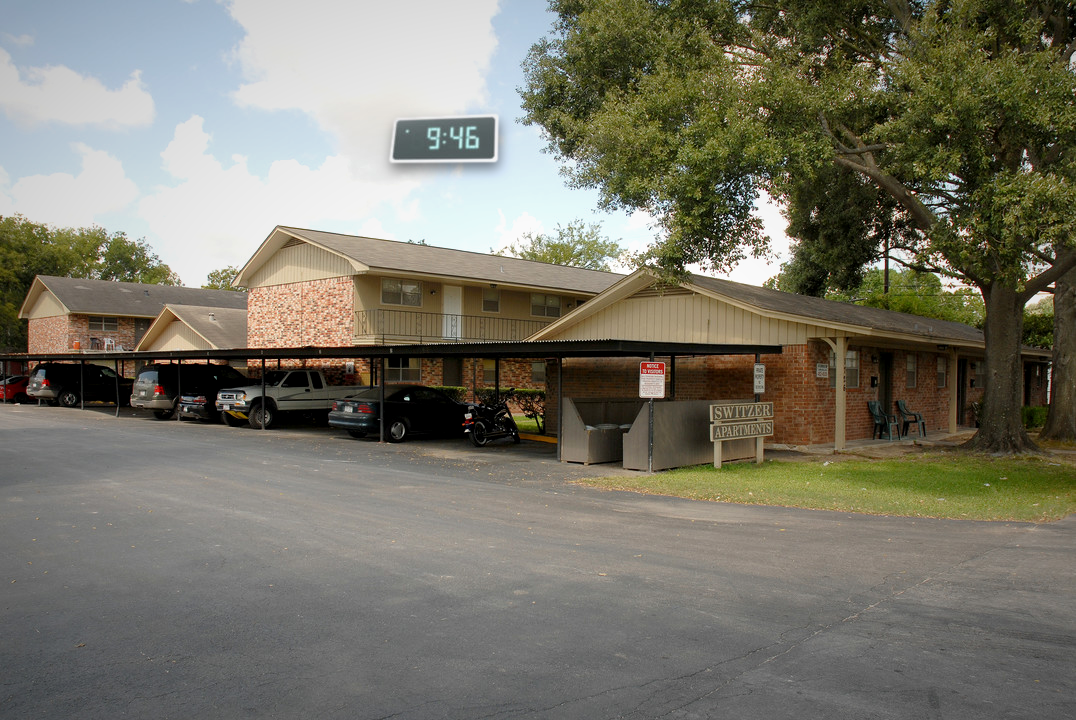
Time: {"hour": 9, "minute": 46}
